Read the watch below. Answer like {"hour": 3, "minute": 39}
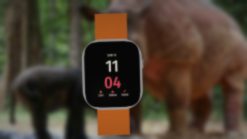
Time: {"hour": 11, "minute": 4}
